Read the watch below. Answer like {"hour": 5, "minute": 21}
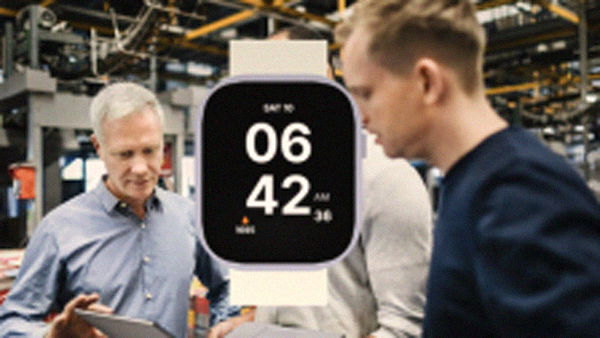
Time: {"hour": 6, "minute": 42}
